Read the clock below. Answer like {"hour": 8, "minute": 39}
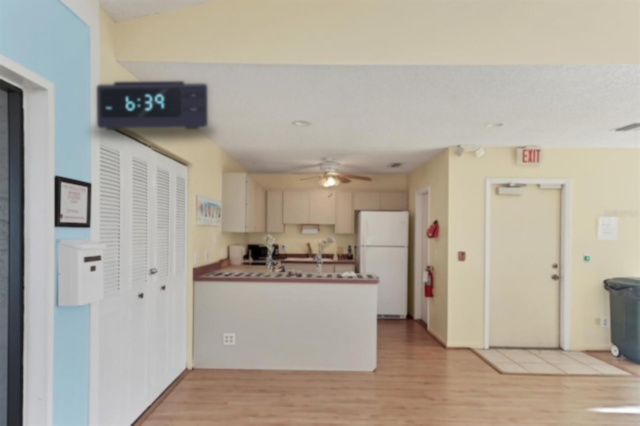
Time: {"hour": 6, "minute": 39}
